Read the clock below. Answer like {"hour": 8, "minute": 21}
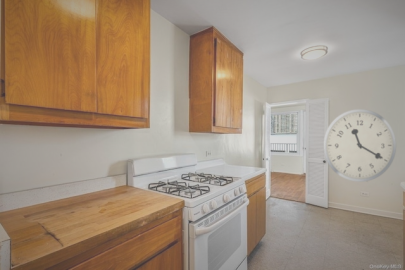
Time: {"hour": 11, "minute": 20}
